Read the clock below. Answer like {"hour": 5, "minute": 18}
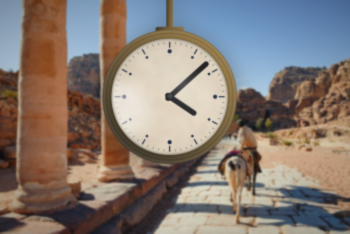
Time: {"hour": 4, "minute": 8}
